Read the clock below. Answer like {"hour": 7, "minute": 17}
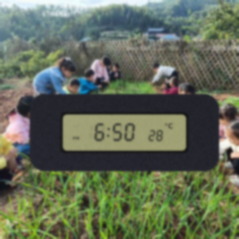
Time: {"hour": 6, "minute": 50}
